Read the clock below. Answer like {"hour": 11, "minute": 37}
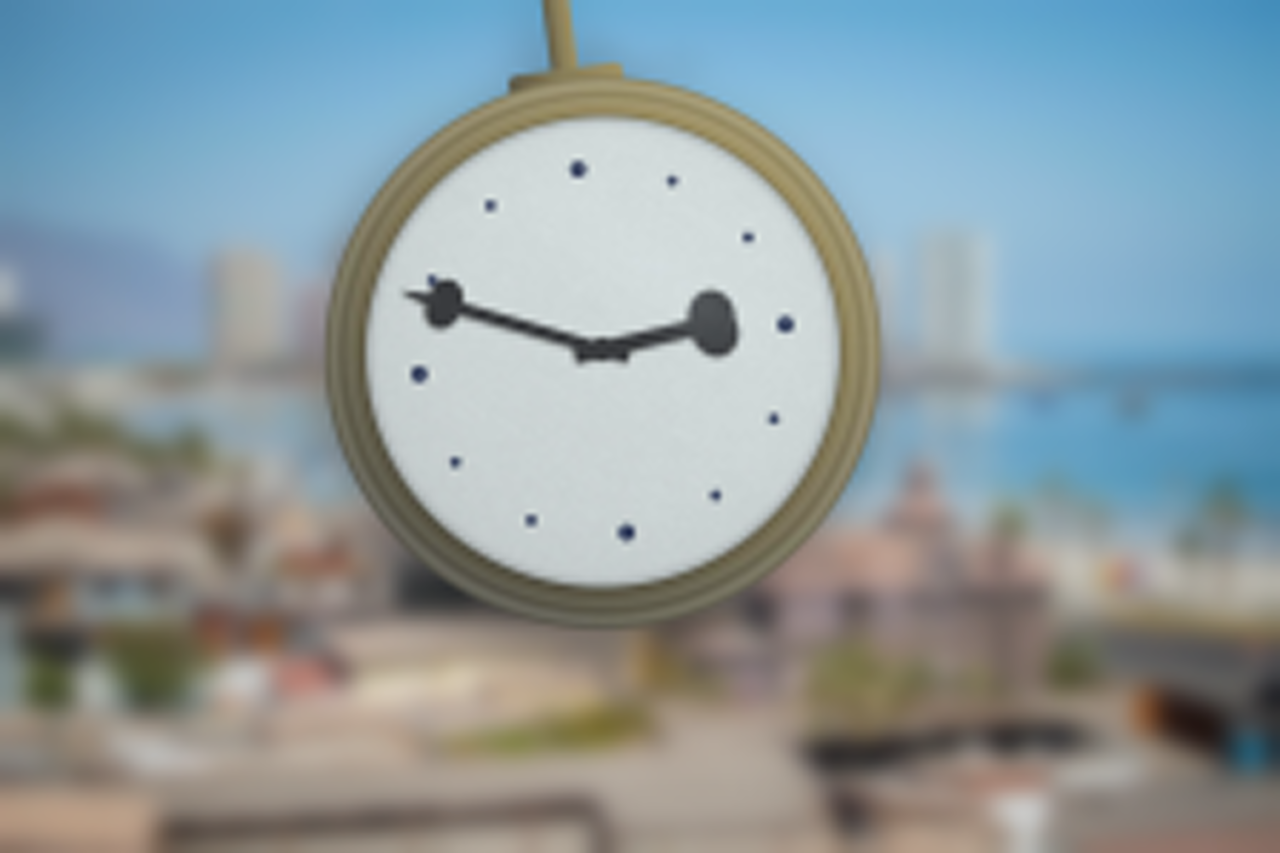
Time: {"hour": 2, "minute": 49}
